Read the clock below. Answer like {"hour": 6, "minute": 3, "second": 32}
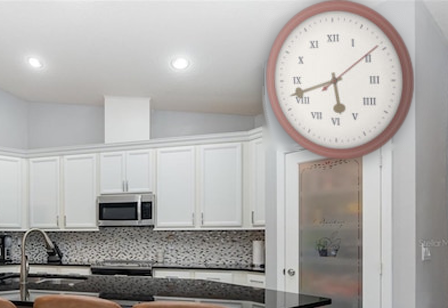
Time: {"hour": 5, "minute": 42, "second": 9}
